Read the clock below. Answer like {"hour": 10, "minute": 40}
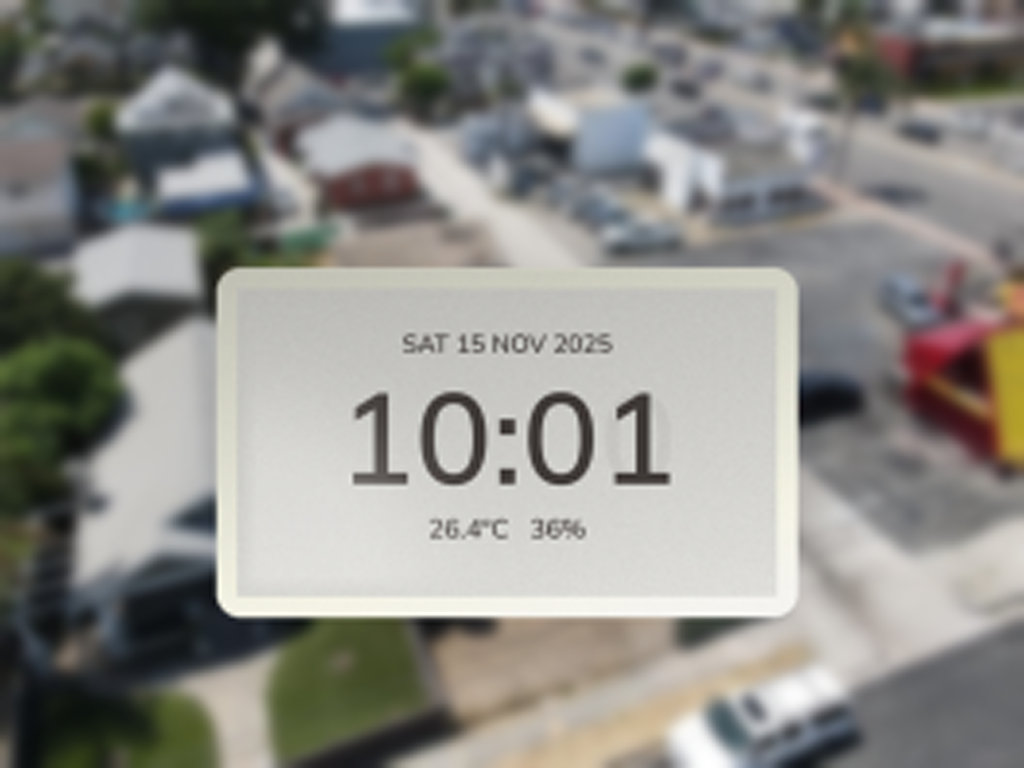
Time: {"hour": 10, "minute": 1}
